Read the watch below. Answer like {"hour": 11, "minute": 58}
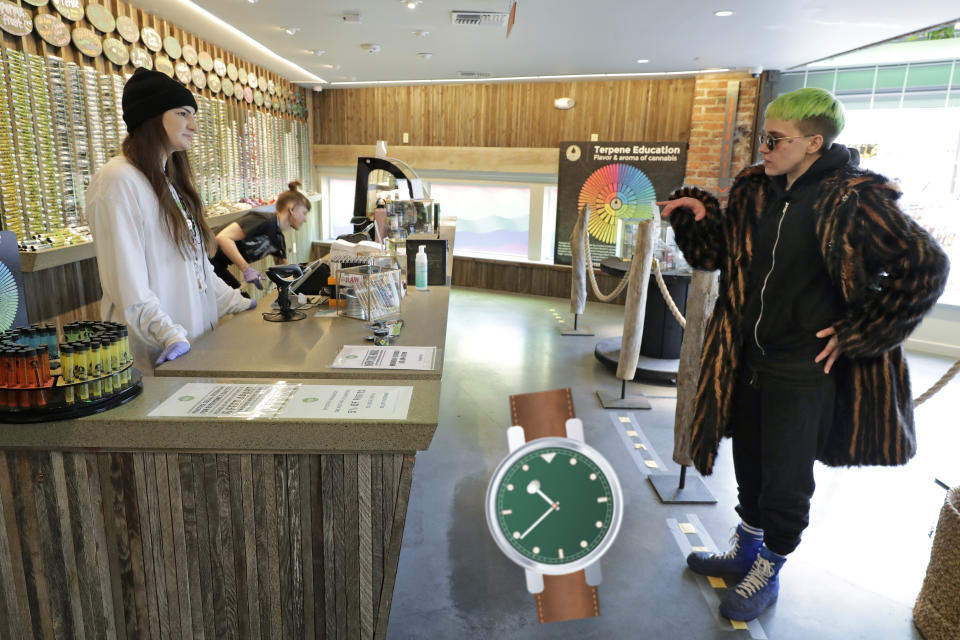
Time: {"hour": 10, "minute": 39}
